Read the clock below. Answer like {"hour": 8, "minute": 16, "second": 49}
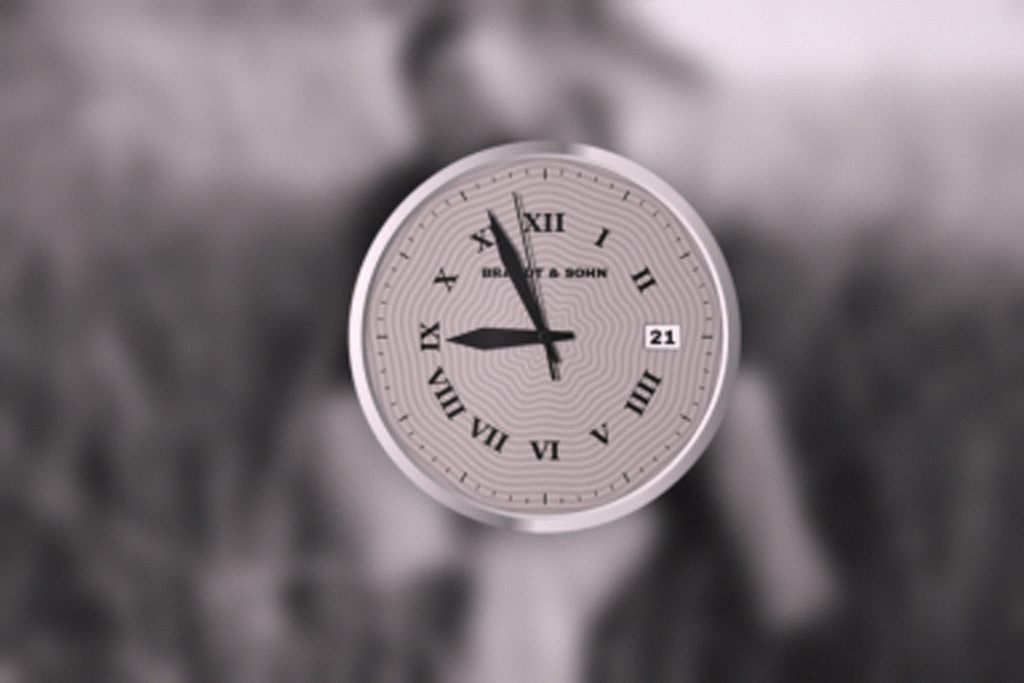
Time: {"hour": 8, "minute": 55, "second": 58}
